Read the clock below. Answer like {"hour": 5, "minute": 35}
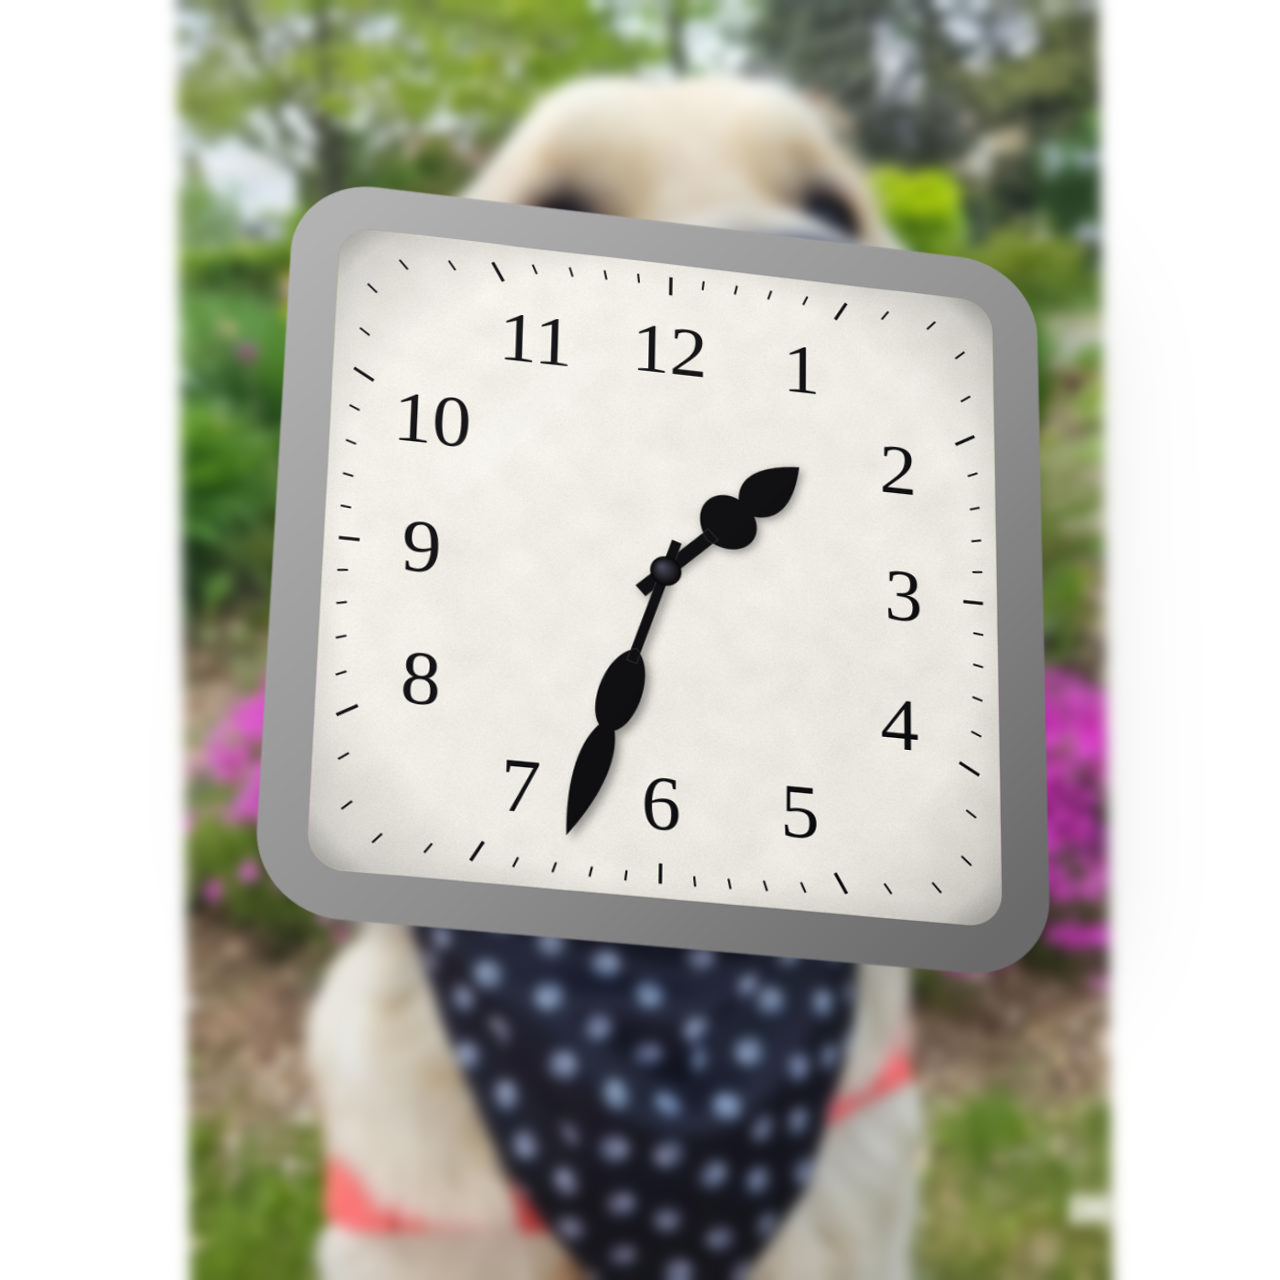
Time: {"hour": 1, "minute": 33}
